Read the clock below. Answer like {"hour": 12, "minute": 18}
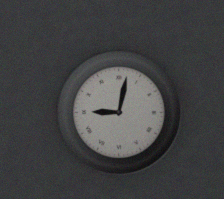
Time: {"hour": 9, "minute": 2}
